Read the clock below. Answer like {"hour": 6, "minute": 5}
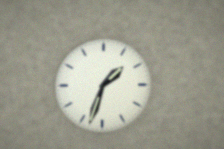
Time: {"hour": 1, "minute": 33}
